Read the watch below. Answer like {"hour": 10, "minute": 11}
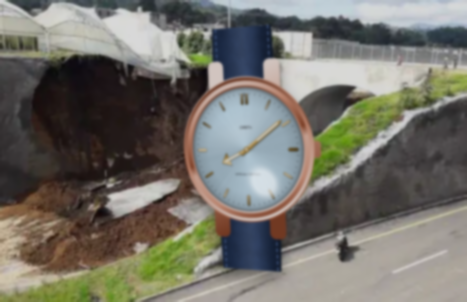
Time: {"hour": 8, "minute": 9}
